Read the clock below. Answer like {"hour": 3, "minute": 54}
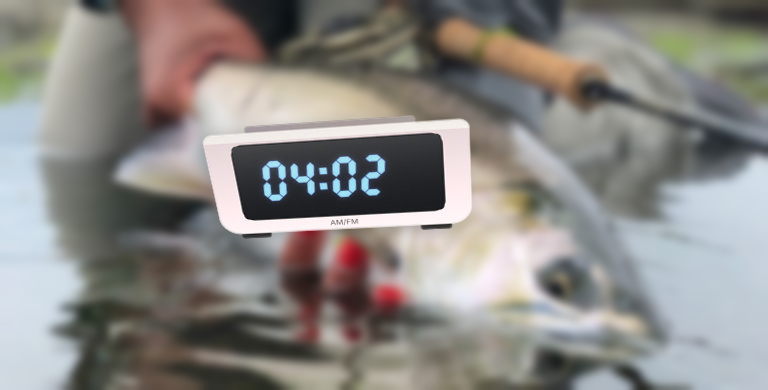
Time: {"hour": 4, "minute": 2}
